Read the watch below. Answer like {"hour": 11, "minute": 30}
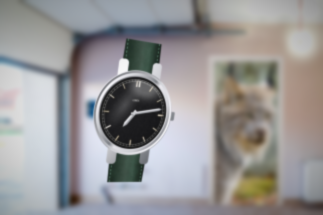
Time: {"hour": 7, "minute": 13}
